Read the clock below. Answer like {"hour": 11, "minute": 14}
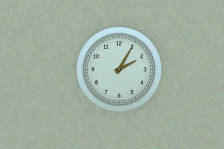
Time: {"hour": 2, "minute": 5}
